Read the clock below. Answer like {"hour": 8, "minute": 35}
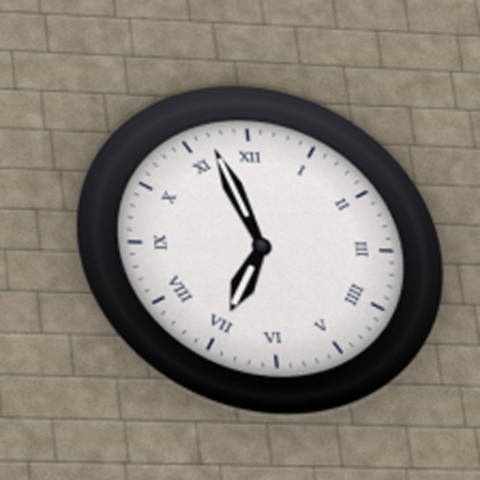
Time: {"hour": 6, "minute": 57}
